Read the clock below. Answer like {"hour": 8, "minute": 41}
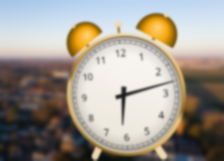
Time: {"hour": 6, "minute": 13}
